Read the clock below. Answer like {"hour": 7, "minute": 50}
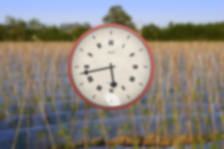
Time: {"hour": 5, "minute": 43}
